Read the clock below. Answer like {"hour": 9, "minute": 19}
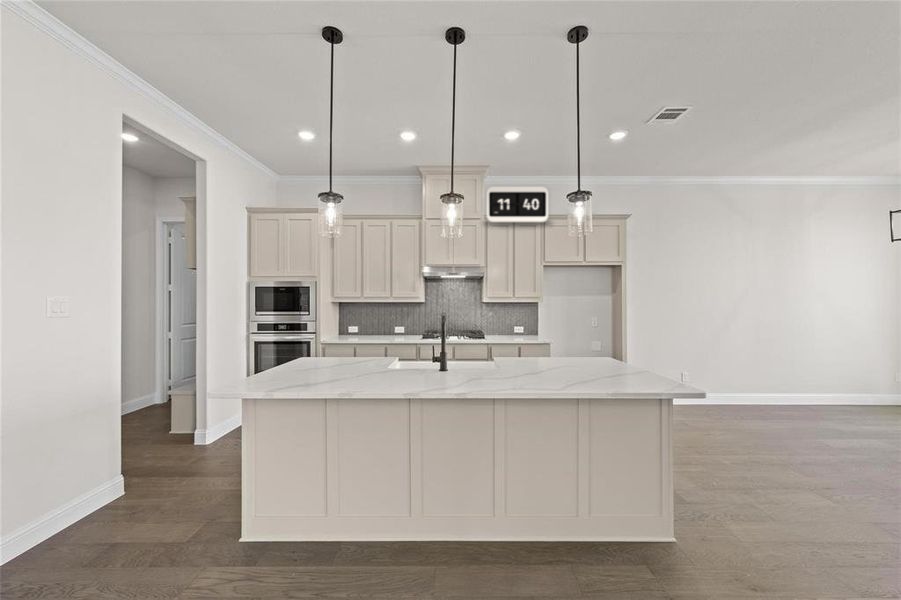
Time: {"hour": 11, "minute": 40}
